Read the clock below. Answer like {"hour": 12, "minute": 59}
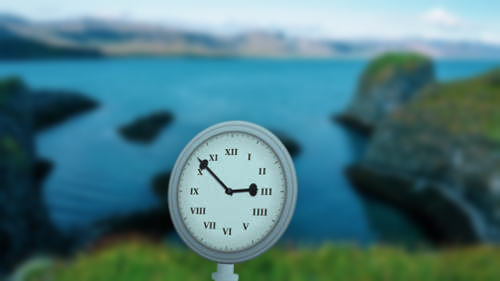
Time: {"hour": 2, "minute": 52}
